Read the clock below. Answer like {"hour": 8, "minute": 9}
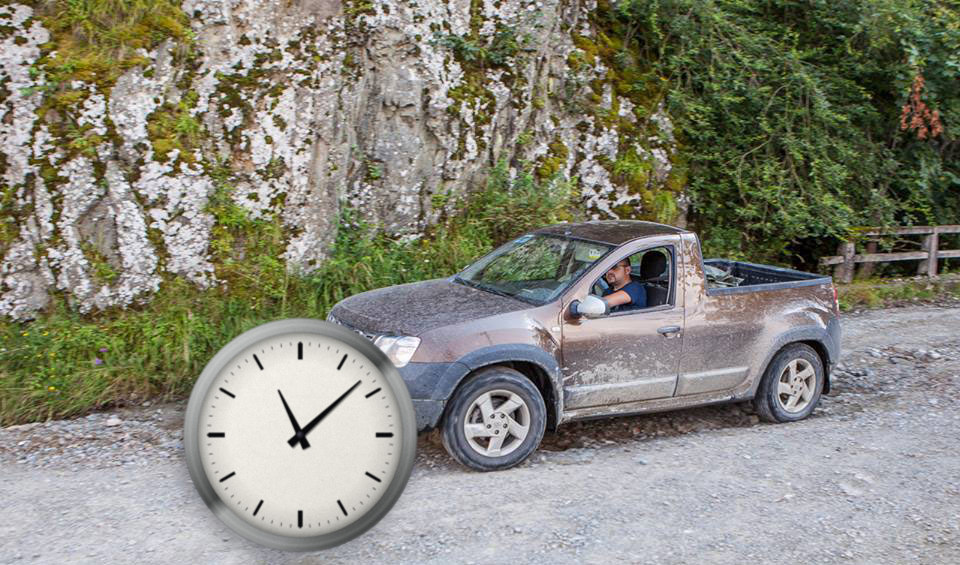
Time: {"hour": 11, "minute": 8}
